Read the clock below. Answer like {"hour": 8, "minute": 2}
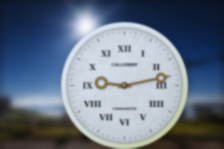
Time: {"hour": 9, "minute": 13}
